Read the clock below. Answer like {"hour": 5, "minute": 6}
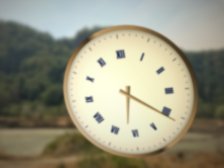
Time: {"hour": 6, "minute": 21}
